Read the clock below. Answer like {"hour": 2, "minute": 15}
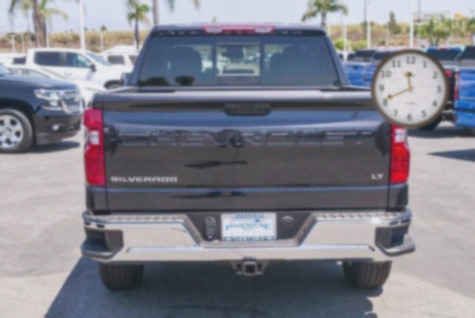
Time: {"hour": 11, "minute": 41}
